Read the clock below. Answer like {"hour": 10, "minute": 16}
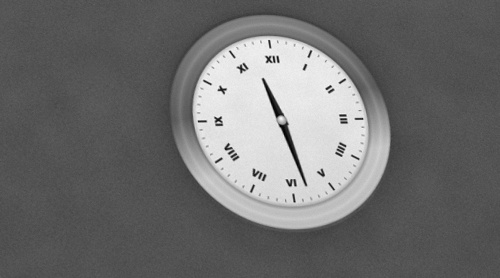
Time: {"hour": 11, "minute": 28}
